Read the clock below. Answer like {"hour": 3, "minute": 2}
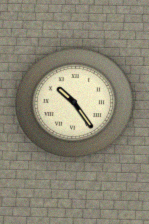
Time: {"hour": 10, "minute": 24}
